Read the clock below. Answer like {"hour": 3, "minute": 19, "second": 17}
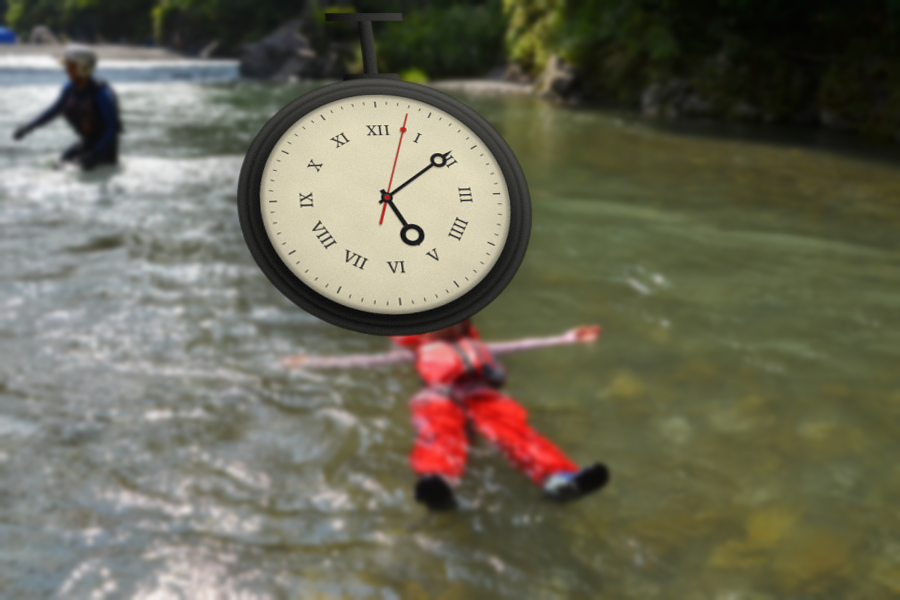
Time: {"hour": 5, "minute": 9, "second": 3}
